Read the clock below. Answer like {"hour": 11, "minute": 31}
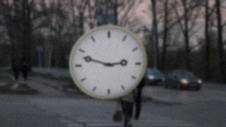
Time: {"hour": 2, "minute": 48}
